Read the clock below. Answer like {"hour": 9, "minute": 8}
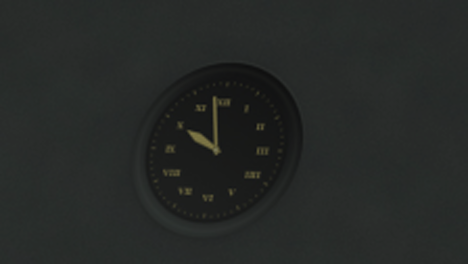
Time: {"hour": 9, "minute": 58}
